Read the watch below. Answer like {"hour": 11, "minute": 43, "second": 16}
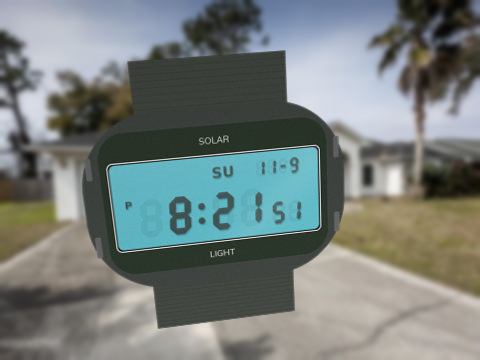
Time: {"hour": 8, "minute": 21, "second": 51}
